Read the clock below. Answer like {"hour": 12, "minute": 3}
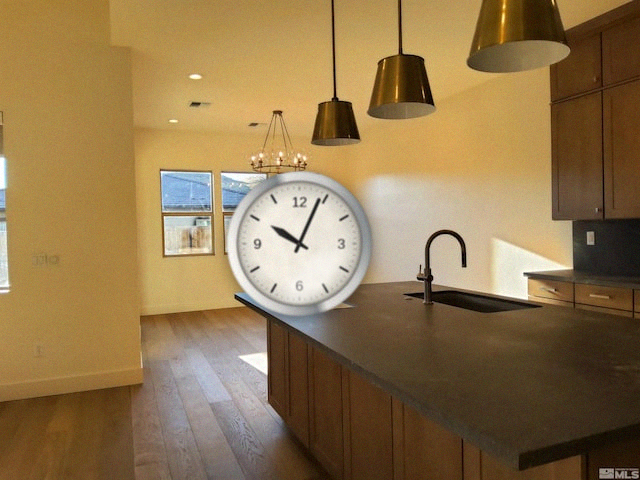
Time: {"hour": 10, "minute": 4}
